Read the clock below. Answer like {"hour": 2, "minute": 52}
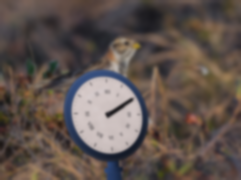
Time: {"hour": 2, "minute": 10}
